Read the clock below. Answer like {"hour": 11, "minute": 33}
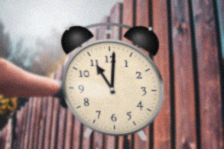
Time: {"hour": 11, "minute": 1}
